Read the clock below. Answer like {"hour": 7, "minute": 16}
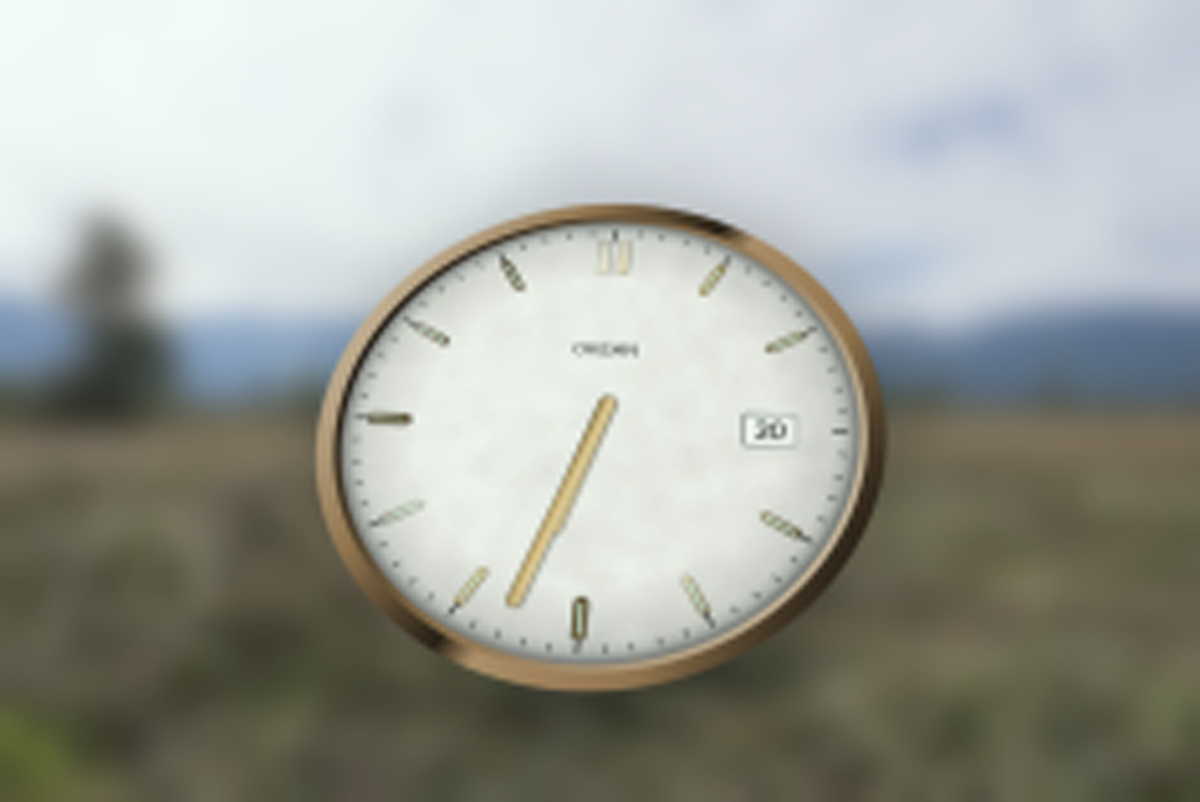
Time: {"hour": 6, "minute": 33}
